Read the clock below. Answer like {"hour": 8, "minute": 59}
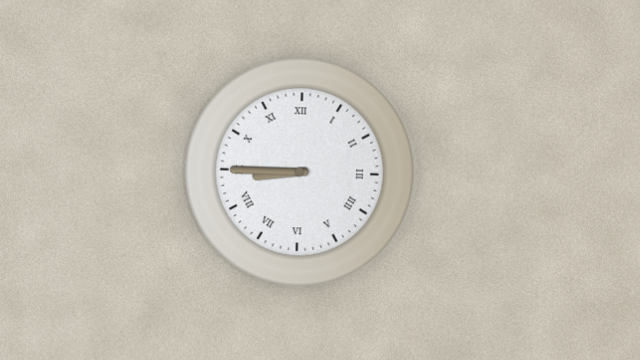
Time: {"hour": 8, "minute": 45}
